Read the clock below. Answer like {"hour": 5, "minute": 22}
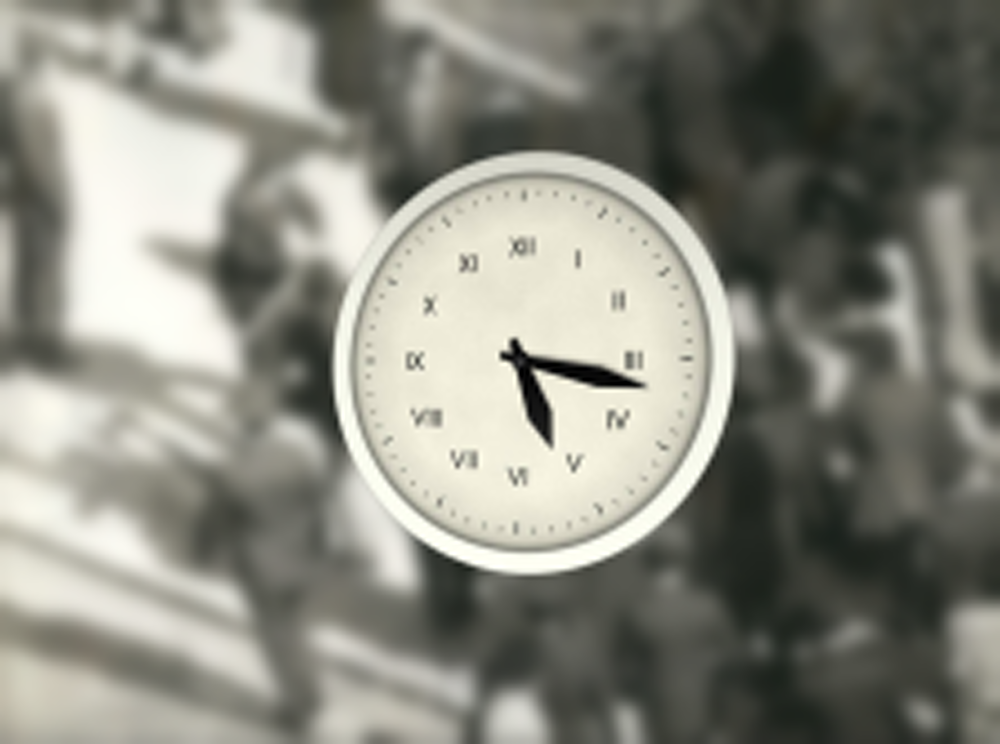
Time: {"hour": 5, "minute": 17}
